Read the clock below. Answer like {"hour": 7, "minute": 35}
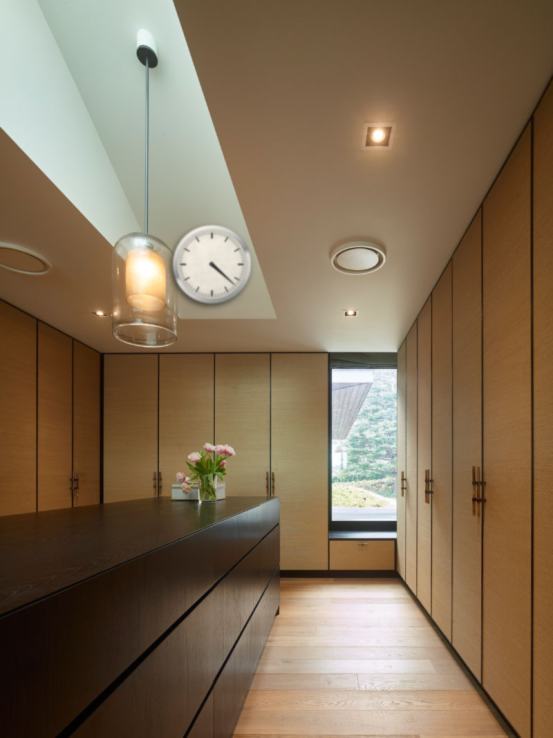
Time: {"hour": 4, "minute": 22}
